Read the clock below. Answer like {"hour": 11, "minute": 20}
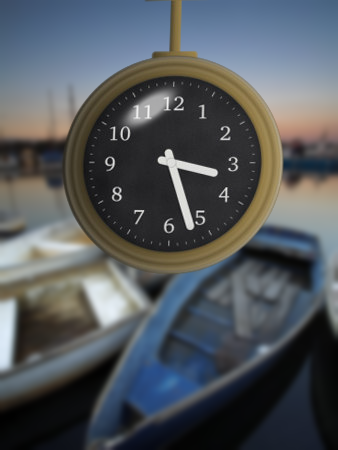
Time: {"hour": 3, "minute": 27}
